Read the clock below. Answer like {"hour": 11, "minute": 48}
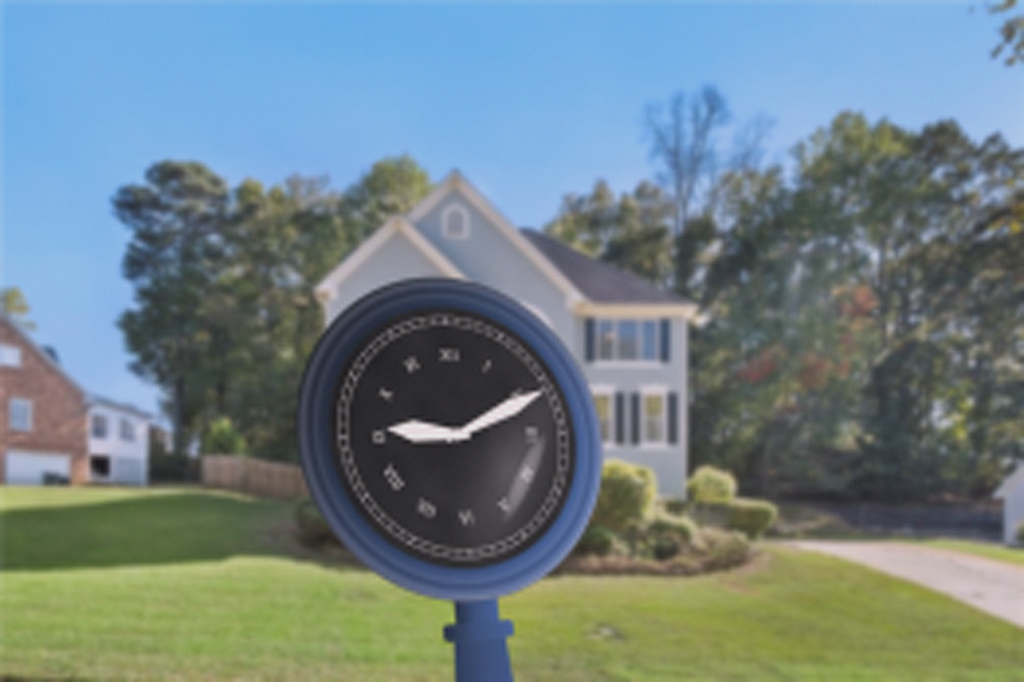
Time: {"hour": 9, "minute": 11}
